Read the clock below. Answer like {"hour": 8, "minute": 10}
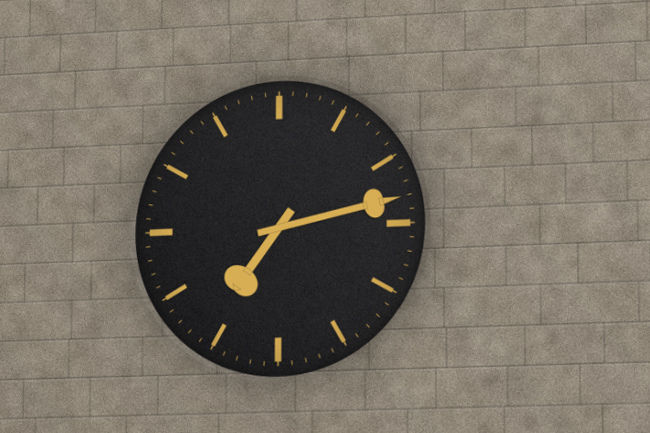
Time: {"hour": 7, "minute": 13}
